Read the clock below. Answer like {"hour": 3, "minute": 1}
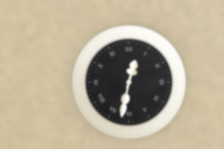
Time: {"hour": 12, "minute": 32}
